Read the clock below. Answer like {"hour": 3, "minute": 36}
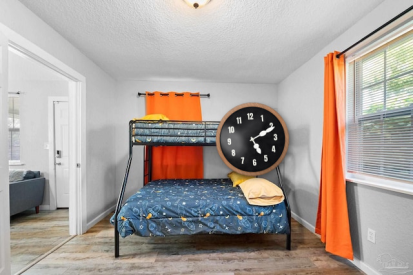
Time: {"hour": 5, "minute": 11}
